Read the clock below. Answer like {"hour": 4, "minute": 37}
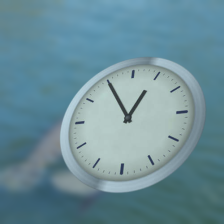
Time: {"hour": 12, "minute": 55}
